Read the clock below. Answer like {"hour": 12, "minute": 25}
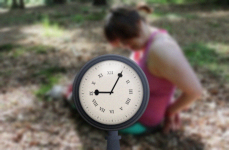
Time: {"hour": 9, "minute": 5}
